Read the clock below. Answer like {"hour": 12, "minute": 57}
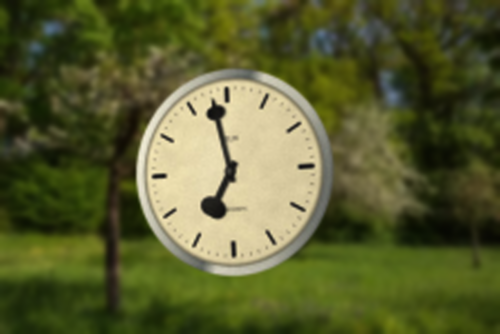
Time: {"hour": 6, "minute": 58}
